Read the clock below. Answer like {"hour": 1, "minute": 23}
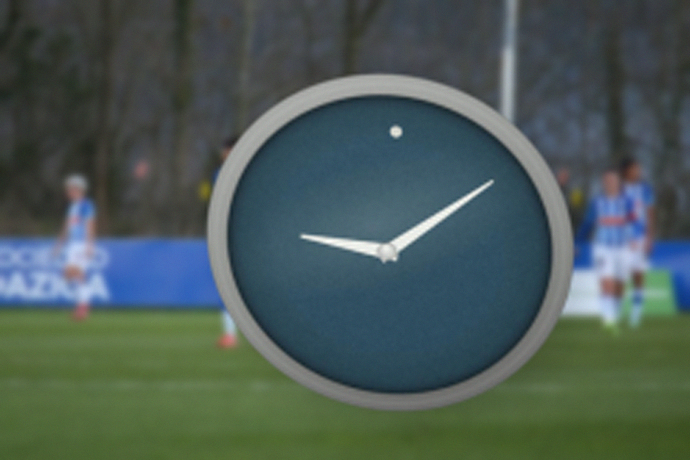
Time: {"hour": 9, "minute": 8}
